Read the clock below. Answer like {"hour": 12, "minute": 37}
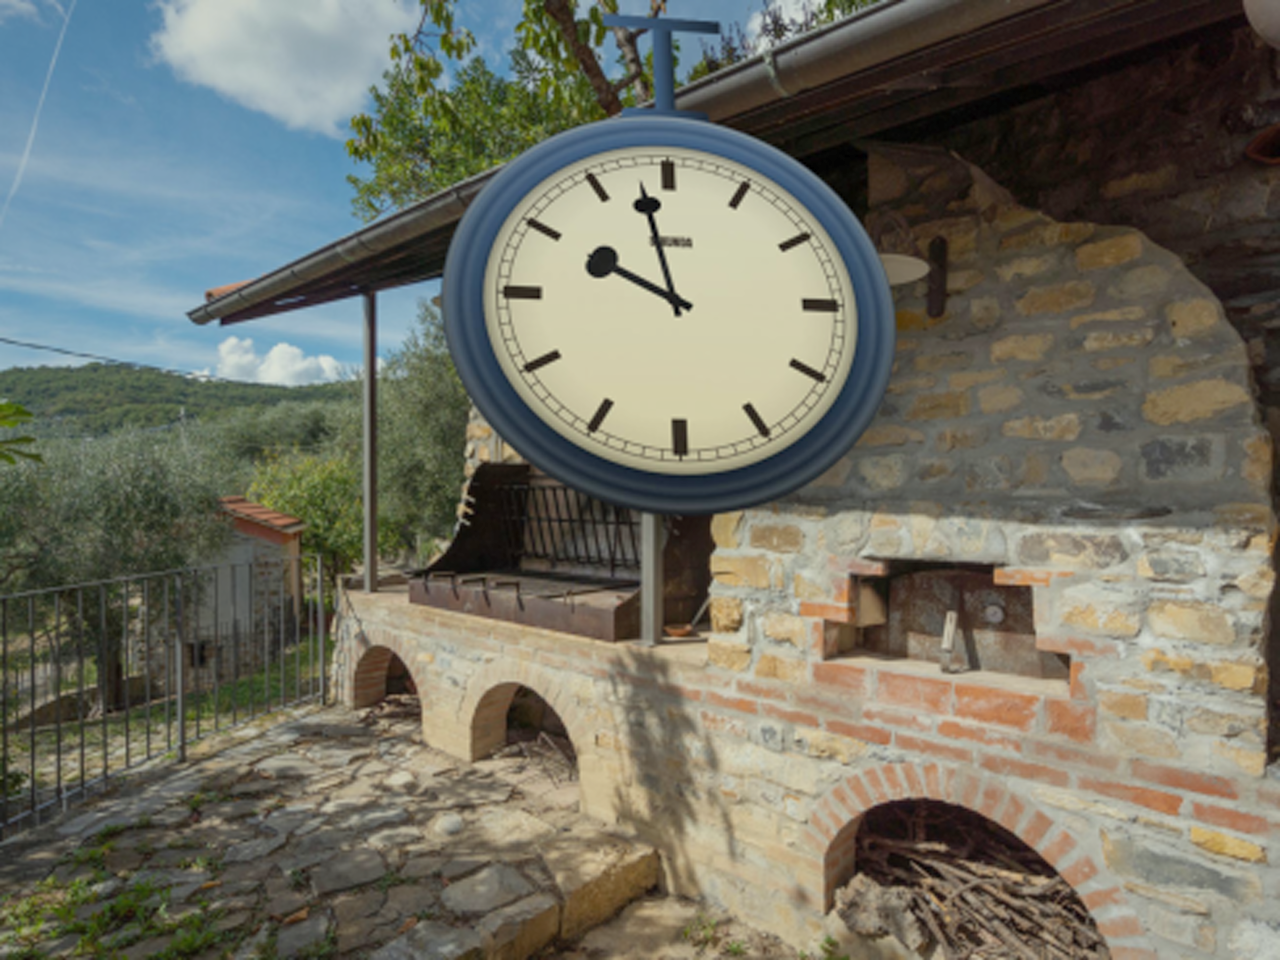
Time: {"hour": 9, "minute": 58}
